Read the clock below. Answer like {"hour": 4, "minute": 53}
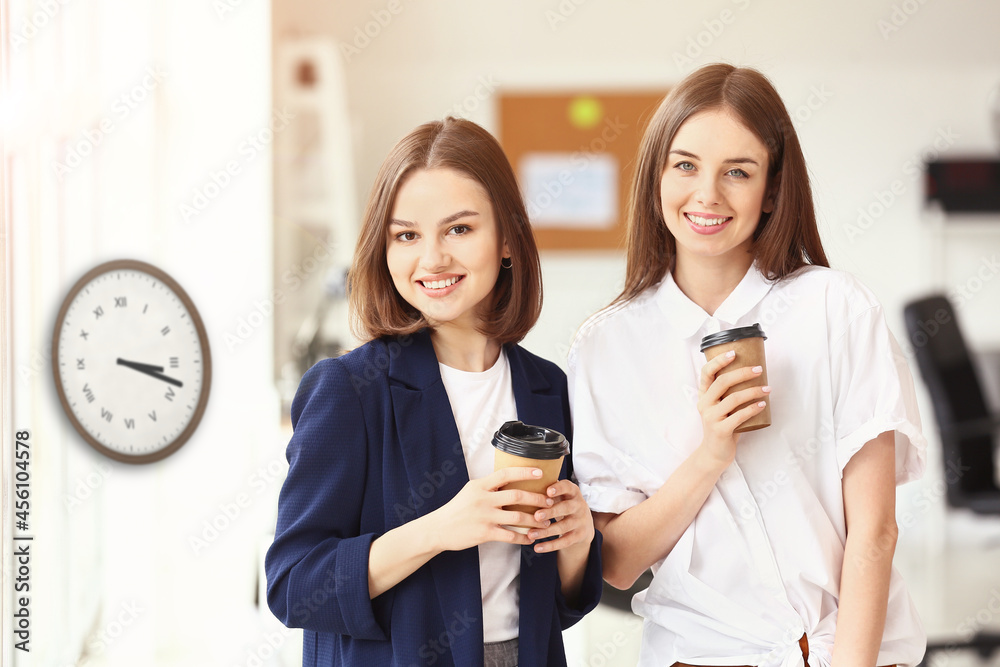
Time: {"hour": 3, "minute": 18}
